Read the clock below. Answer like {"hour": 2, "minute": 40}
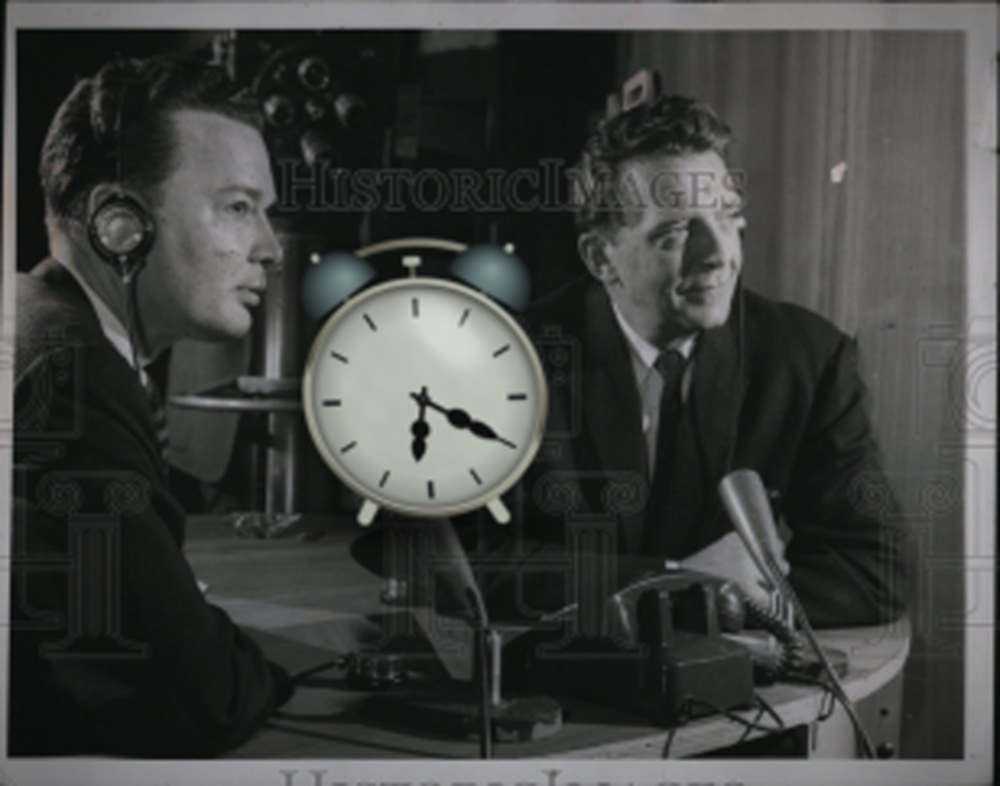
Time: {"hour": 6, "minute": 20}
